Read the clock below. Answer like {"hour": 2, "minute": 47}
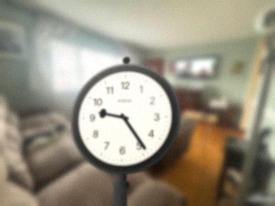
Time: {"hour": 9, "minute": 24}
